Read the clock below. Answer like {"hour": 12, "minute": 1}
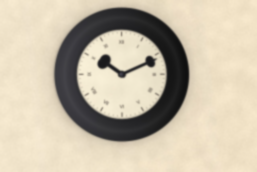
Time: {"hour": 10, "minute": 11}
